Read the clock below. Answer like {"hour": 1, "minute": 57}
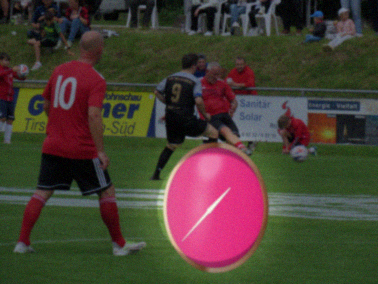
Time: {"hour": 1, "minute": 38}
